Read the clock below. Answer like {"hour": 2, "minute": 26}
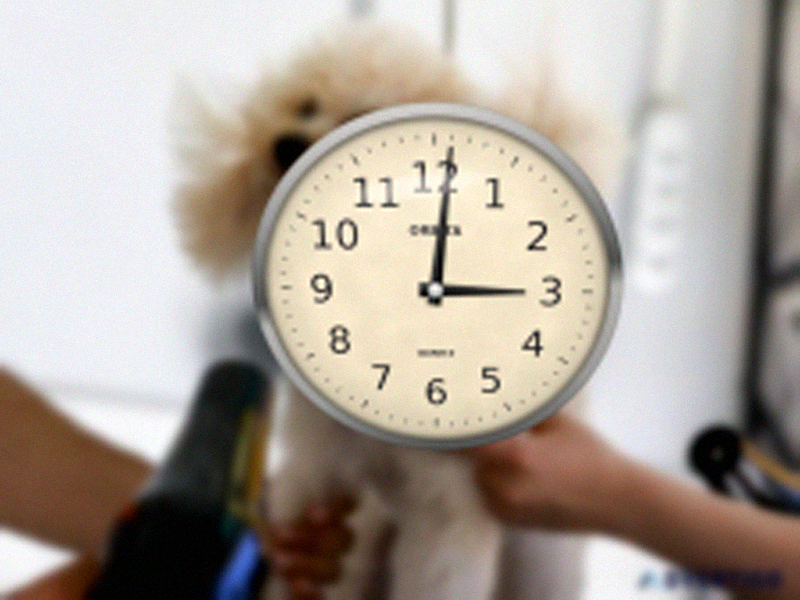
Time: {"hour": 3, "minute": 1}
